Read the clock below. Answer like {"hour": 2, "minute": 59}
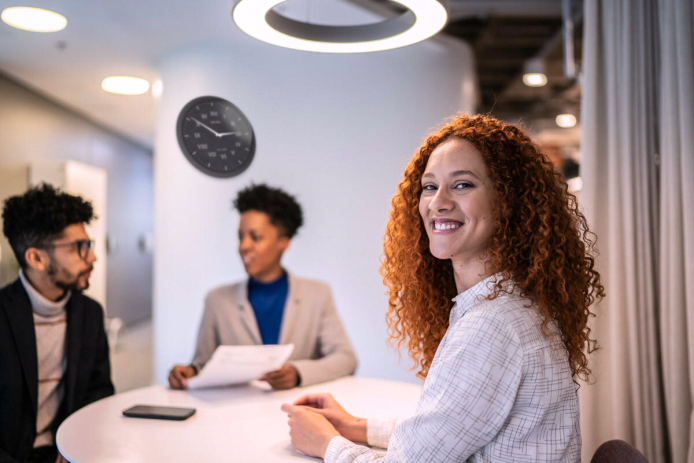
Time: {"hour": 2, "minute": 51}
